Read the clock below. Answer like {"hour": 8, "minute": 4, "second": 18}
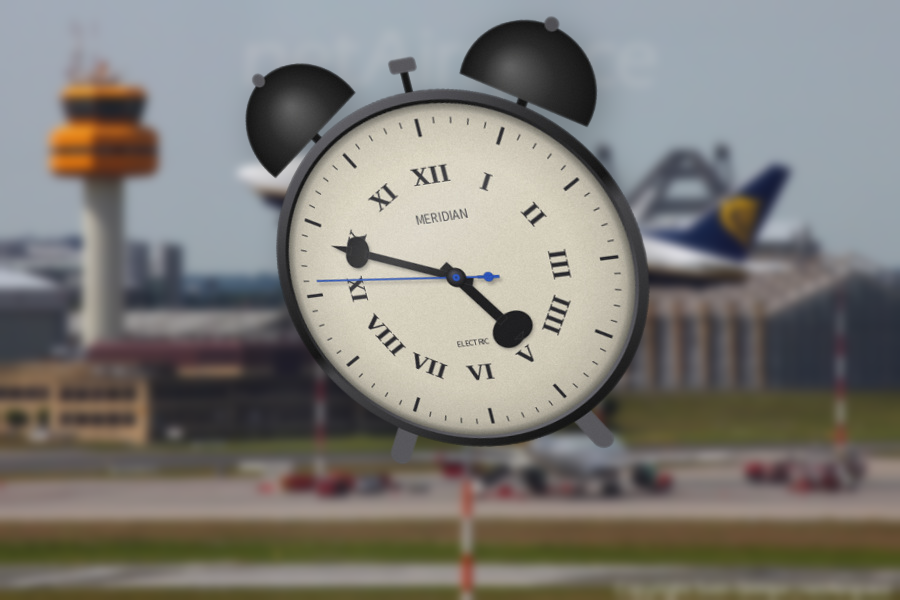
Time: {"hour": 4, "minute": 48, "second": 46}
